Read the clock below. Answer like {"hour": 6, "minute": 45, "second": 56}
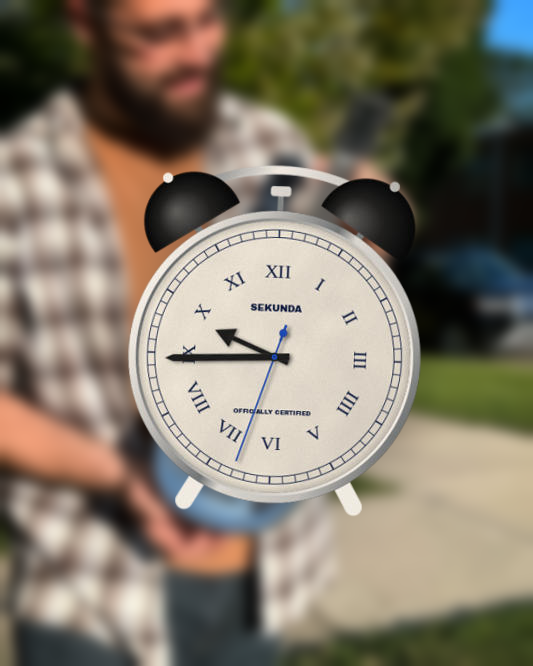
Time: {"hour": 9, "minute": 44, "second": 33}
